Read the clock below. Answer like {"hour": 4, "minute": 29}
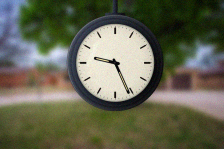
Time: {"hour": 9, "minute": 26}
